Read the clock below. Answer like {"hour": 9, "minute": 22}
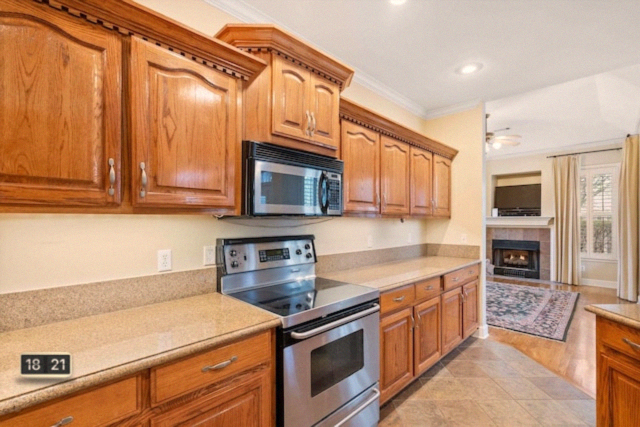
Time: {"hour": 18, "minute": 21}
